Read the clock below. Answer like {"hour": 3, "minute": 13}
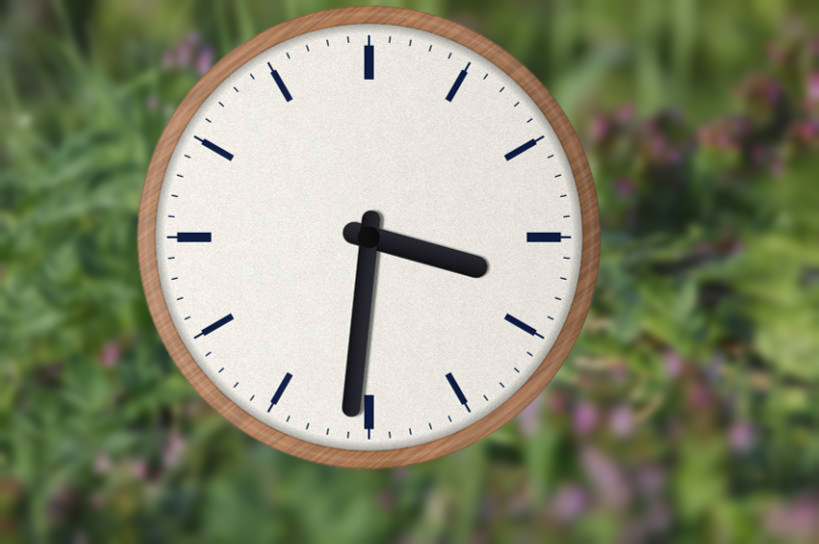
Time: {"hour": 3, "minute": 31}
